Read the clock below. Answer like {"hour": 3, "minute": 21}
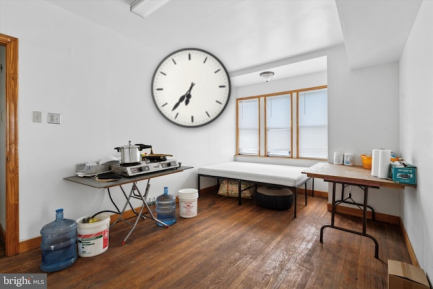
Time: {"hour": 6, "minute": 37}
